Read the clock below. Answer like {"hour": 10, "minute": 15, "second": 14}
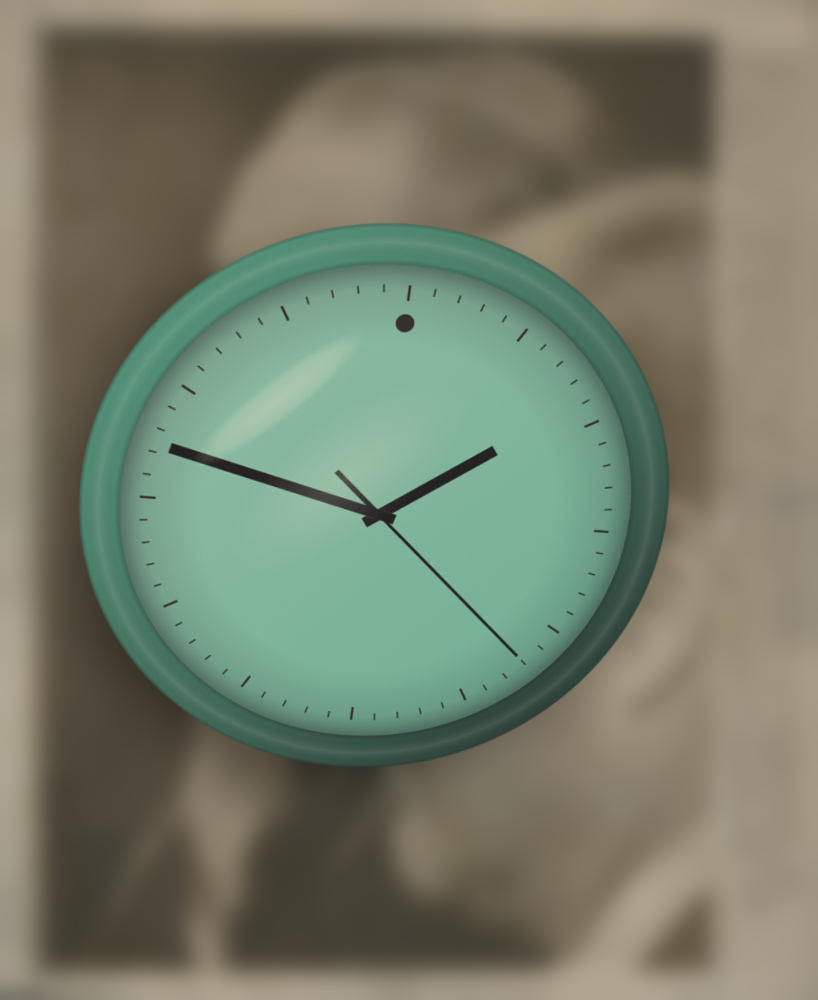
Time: {"hour": 1, "minute": 47, "second": 22}
